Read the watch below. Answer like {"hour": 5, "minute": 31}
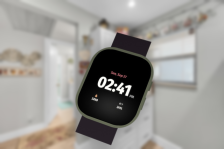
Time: {"hour": 2, "minute": 41}
